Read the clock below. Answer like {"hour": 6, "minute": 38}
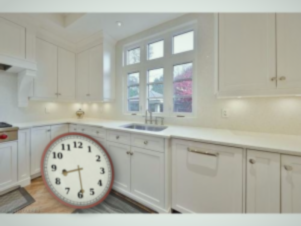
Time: {"hour": 8, "minute": 29}
